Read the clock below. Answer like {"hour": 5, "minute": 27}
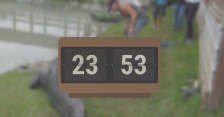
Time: {"hour": 23, "minute": 53}
